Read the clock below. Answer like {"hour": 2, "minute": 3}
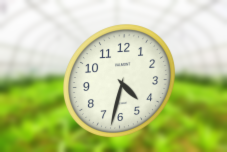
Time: {"hour": 4, "minute": 32}
